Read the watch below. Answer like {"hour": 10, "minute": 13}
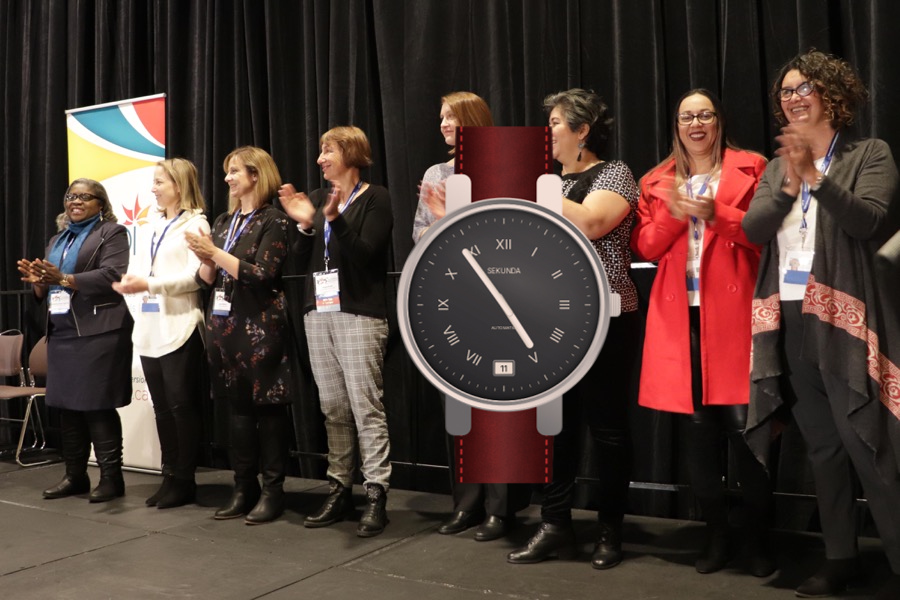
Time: {"hour": 4, "minute": 54}
